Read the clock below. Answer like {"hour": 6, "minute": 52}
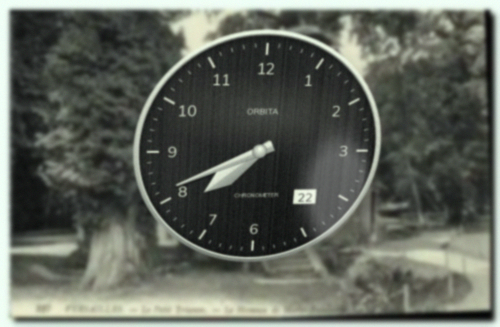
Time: {"hour": 7, "minute": 41}
